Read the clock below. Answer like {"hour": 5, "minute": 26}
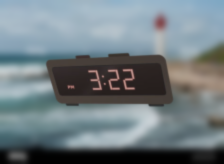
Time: {"hour": 3, "minute": 22}
